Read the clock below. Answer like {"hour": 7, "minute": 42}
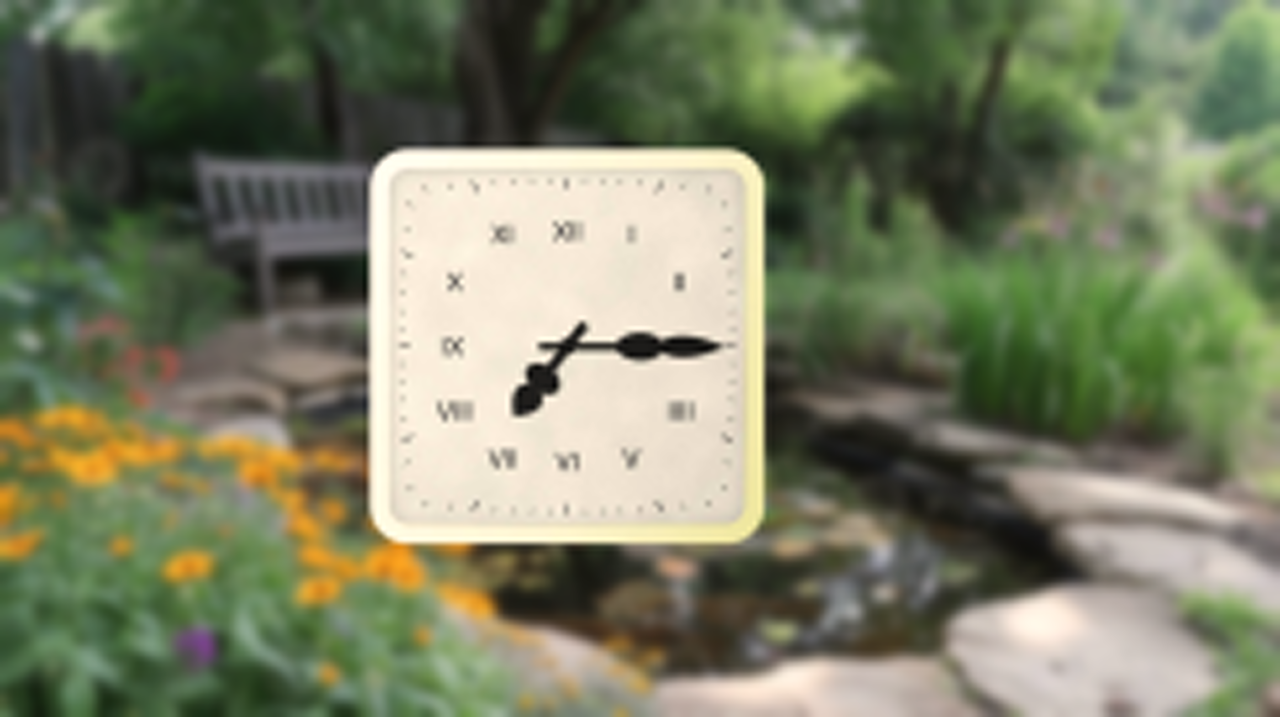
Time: {"hour": 7, "minute": 15}
